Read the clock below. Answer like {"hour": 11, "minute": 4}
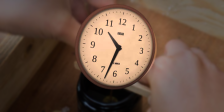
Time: {"hour": 10, "minute": 33}
